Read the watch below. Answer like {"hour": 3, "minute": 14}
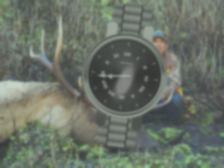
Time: {"hour": 8, "minute": 44}
